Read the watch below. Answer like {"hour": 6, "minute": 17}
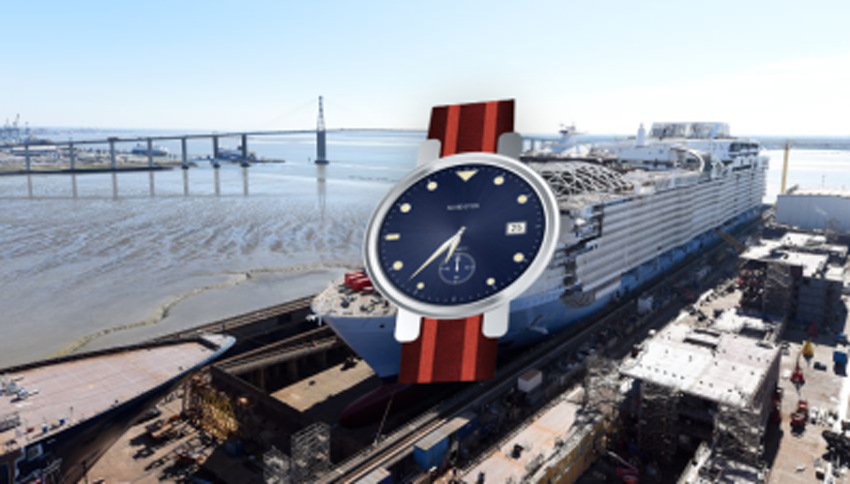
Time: {"hour": 6, "minute": 37}
